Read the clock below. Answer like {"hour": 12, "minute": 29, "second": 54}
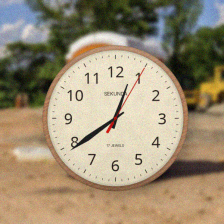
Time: {"hour": 12, "minute": 39, "second": 5}
